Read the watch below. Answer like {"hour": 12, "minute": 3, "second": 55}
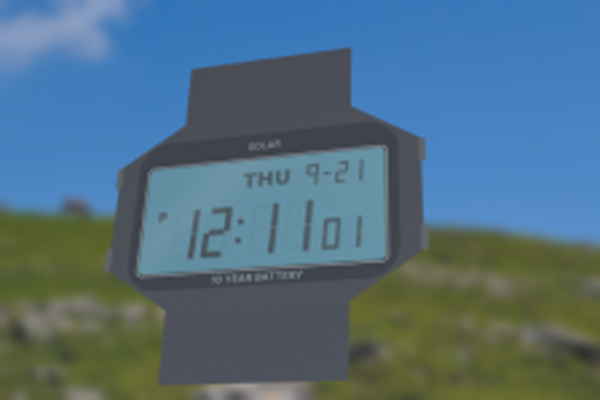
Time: {"hour": 12, "minute": 11, "second": 1}
